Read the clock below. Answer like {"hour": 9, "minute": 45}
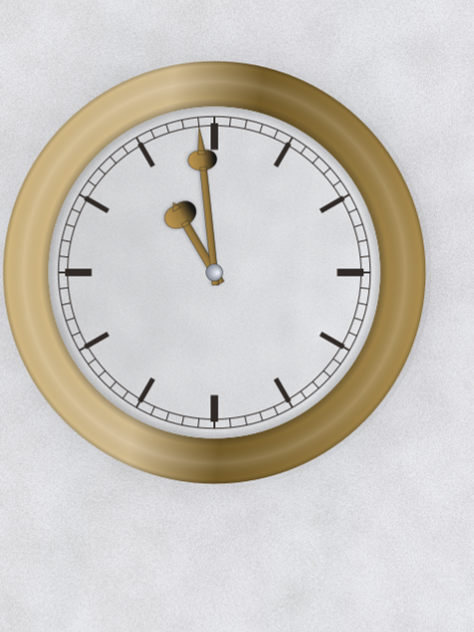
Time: {"hour": 10, "minute": 59}
